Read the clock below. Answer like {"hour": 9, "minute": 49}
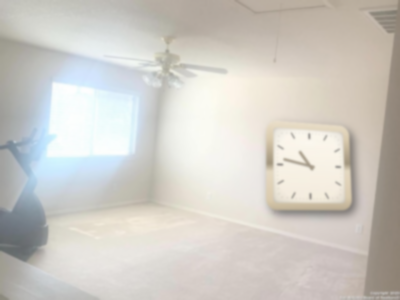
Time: {"hour": 10, "minute": 47}
